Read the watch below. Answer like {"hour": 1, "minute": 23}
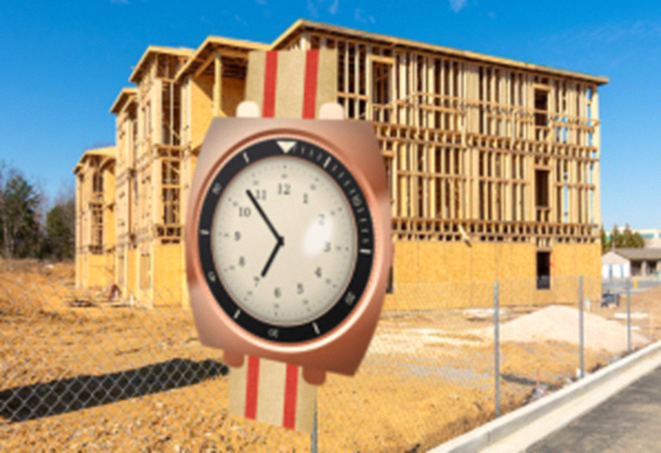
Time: {"hour": 6, "minute": 53}
